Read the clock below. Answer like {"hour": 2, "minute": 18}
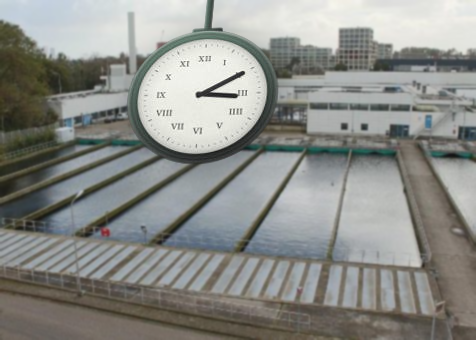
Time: {"hour": 3, "minute": 10}
